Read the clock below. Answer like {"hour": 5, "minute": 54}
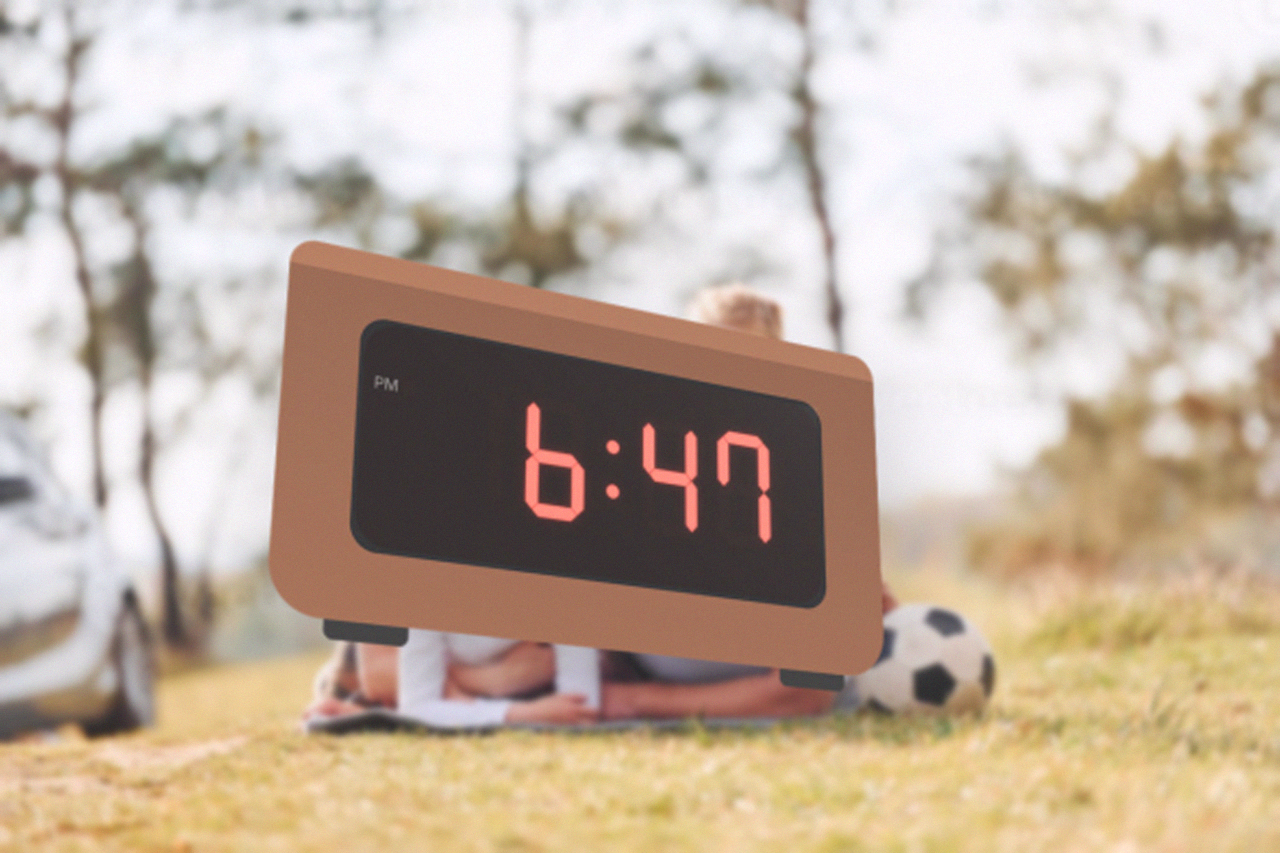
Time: {"hour": 6, "minute": 47}
